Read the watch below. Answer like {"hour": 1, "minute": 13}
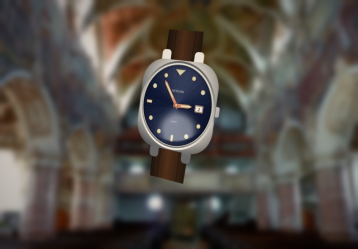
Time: {"hour": 2, "minute": 54}
